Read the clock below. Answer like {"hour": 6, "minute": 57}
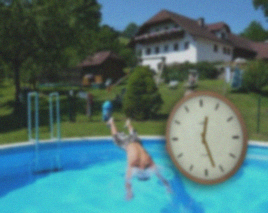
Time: {"hour": 12, "minute": 27}
